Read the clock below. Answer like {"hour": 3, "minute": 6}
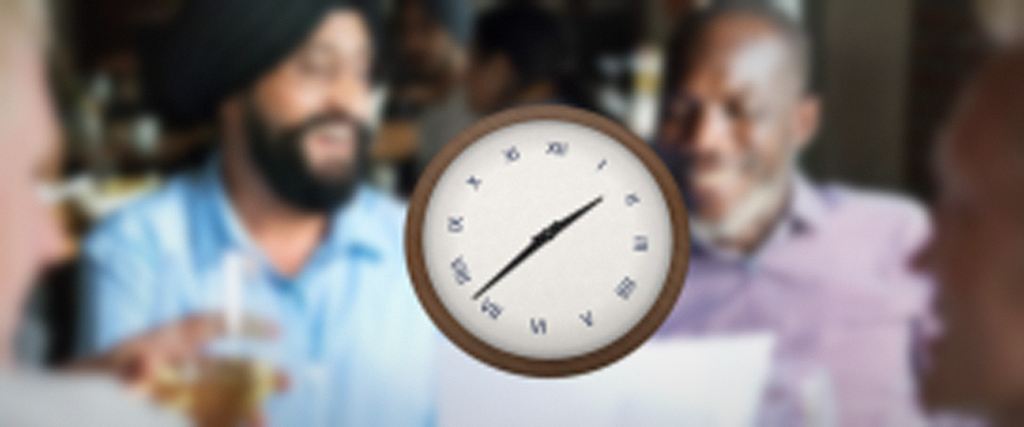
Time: {"hour": 1, "minute": 37}
